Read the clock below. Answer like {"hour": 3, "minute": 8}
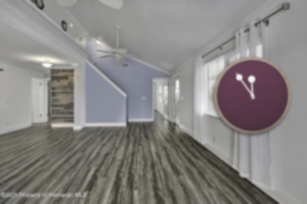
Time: {"hour": 11, "minute": 54}
